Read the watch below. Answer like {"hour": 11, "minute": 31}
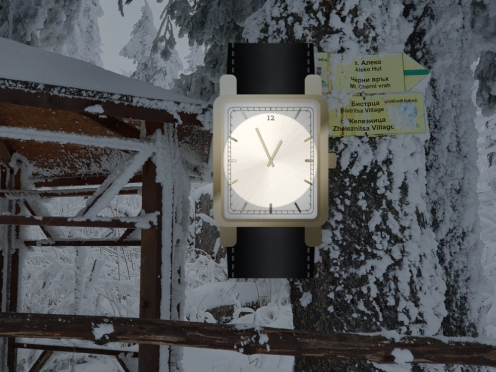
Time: {"hour": 12, "minute": 56}
